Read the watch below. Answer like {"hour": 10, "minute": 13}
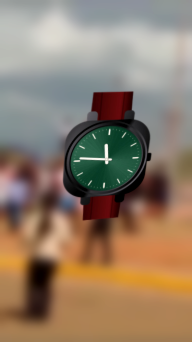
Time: {"hour": 11, "minute": 46}
